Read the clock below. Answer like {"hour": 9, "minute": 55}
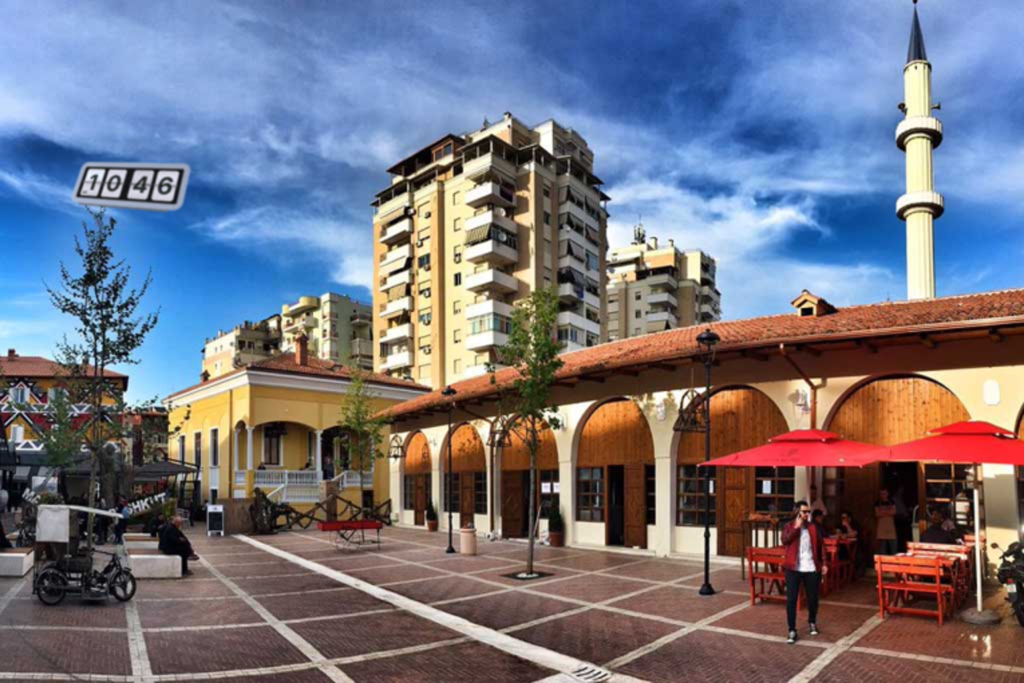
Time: {"hour": 10, "minute": 46}
